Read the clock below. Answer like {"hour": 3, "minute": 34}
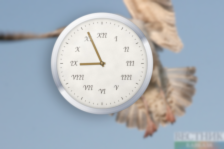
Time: {"hour": 8, "minute": 56}
